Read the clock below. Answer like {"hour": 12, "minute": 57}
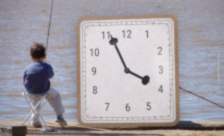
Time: {"hour": 3, "minute": 56}
